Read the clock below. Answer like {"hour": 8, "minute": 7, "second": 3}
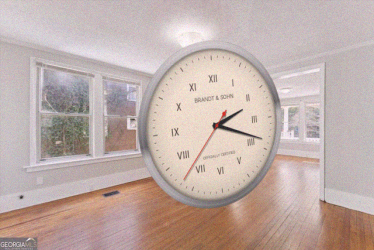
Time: {"hour": 2, "minute": 18, "second": 37}
